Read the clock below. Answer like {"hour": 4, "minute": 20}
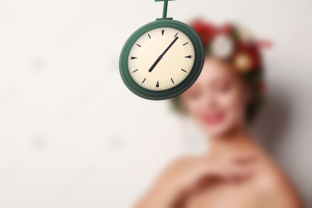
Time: {"hour": 7, "minute": 6}
